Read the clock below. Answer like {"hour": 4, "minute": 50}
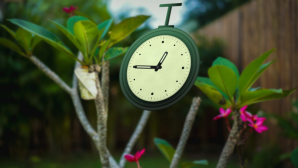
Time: {"hour": 12, "minute": 45}
